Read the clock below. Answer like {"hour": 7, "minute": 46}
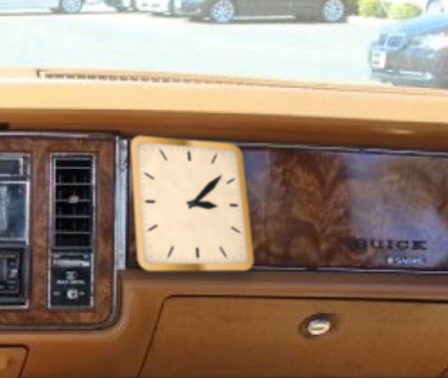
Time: {"hour": 3, "minute": 8}
